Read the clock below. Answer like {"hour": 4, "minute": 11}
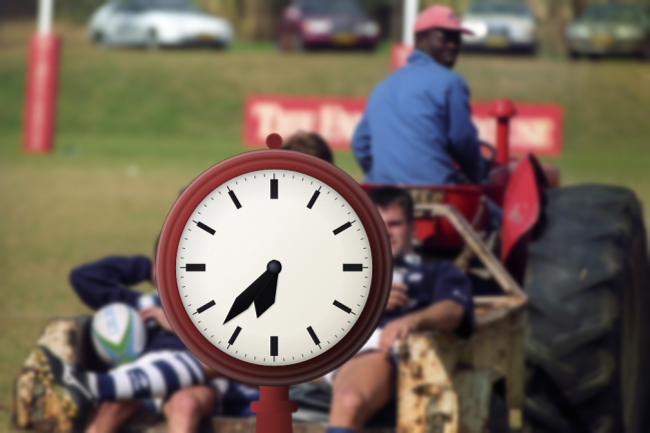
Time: {"hour": 6, "minute": 37}
